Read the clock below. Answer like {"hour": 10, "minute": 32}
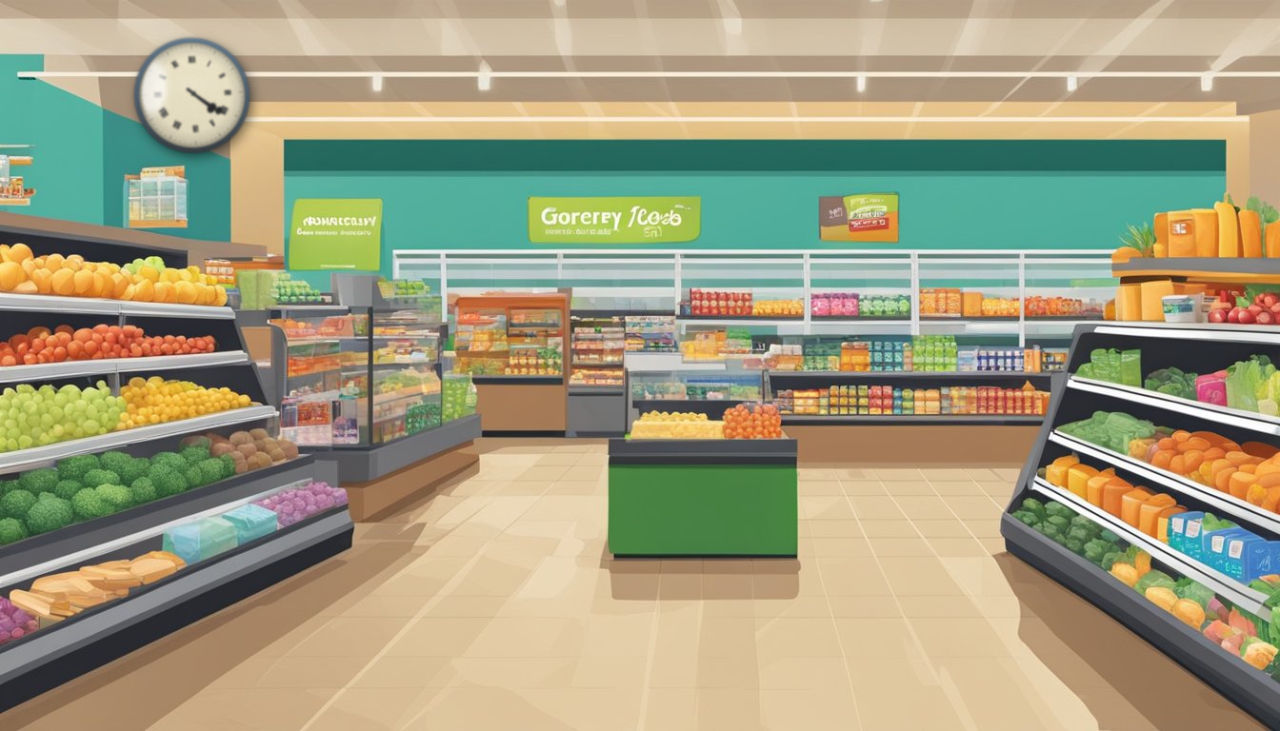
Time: {"hour": 4, "minute": 21}
